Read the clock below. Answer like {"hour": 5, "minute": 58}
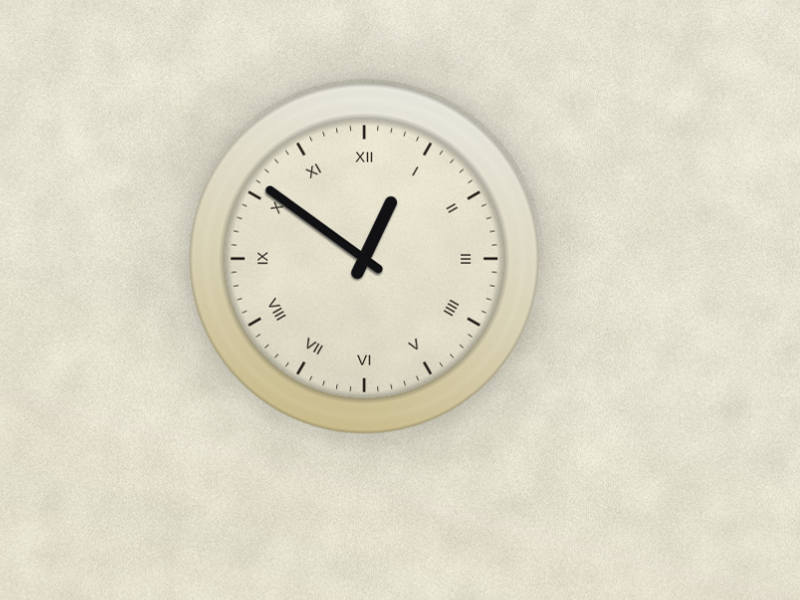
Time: {"hour": 12, "minute": 51}
